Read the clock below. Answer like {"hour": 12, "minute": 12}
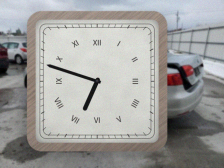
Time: {"hour": 6, "minute": 48}
